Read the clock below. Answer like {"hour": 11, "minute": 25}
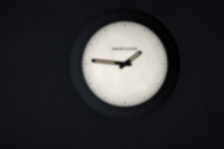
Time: {"hour": 1, "minute": 46}
